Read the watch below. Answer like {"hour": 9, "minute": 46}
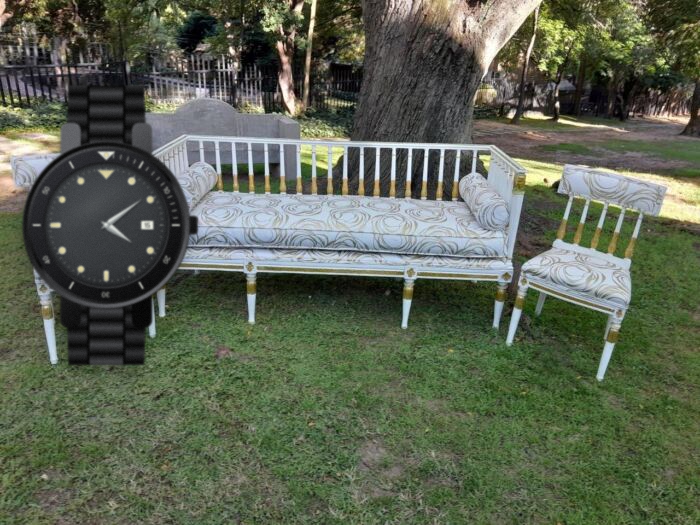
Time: {"hour": 4, "minute": 9}
